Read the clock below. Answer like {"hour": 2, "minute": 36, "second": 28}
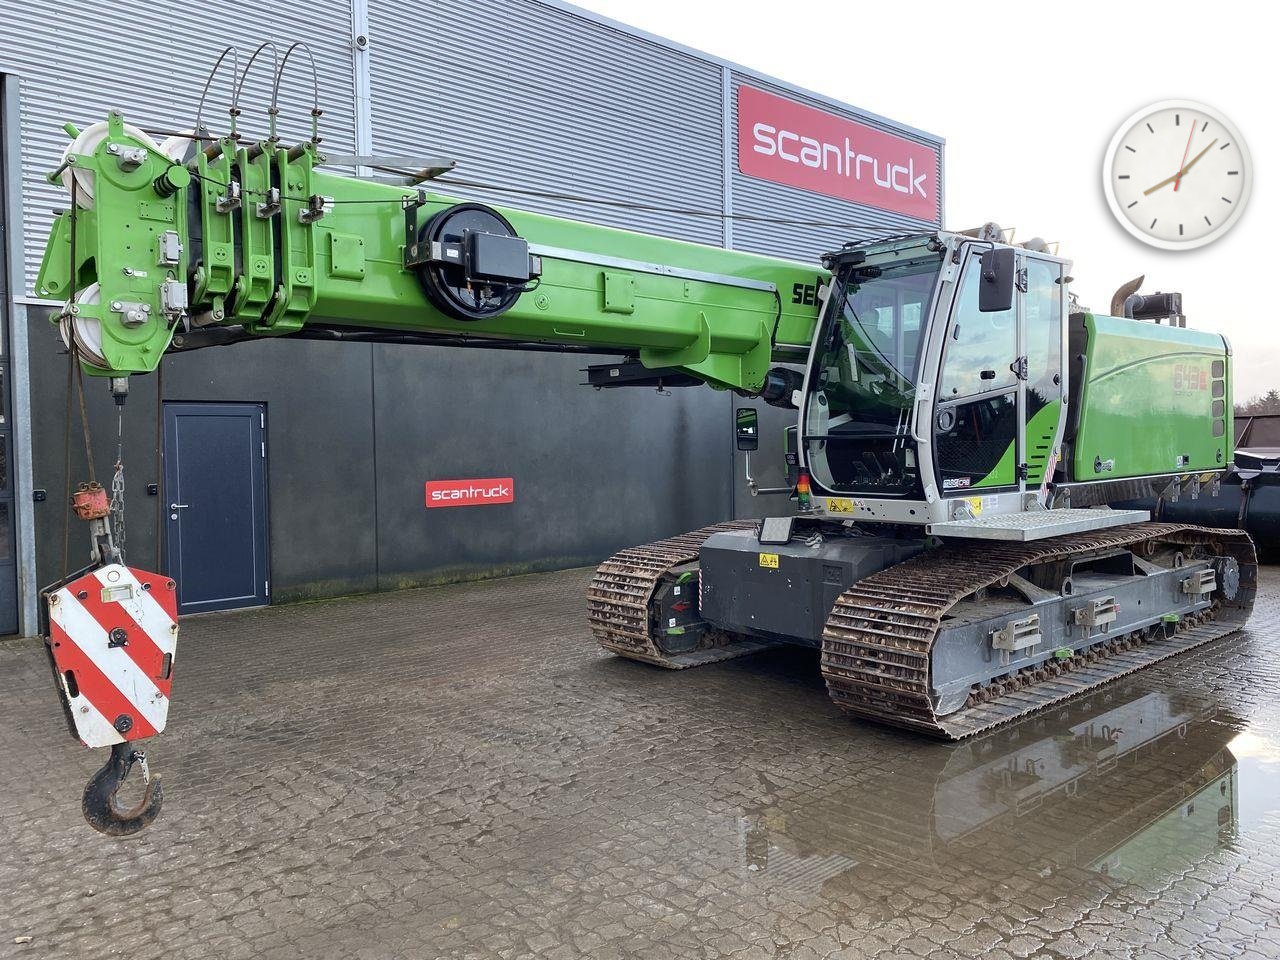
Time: {"hour": 8, "minute": 8, "second": 3}
